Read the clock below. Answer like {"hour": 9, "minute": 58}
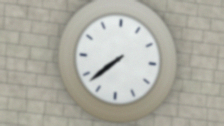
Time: {"hour": 7, "minute": 38}
